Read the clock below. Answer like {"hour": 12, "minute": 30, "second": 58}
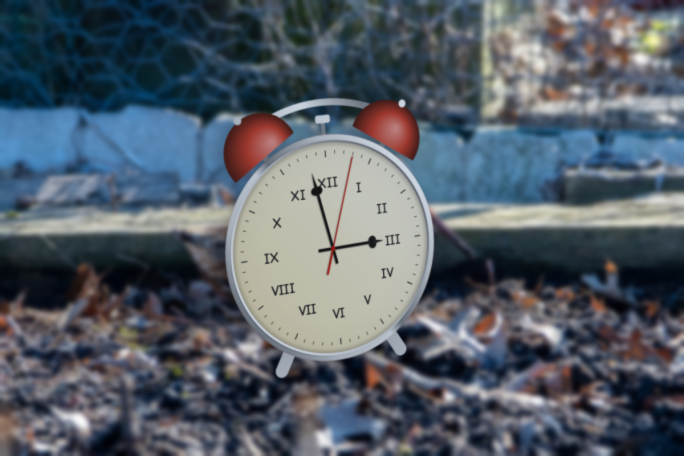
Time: {"hour": 2, "minute": 58, "second": 3}
